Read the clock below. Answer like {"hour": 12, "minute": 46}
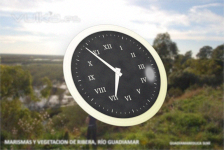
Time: {"hour": 6, "minute": 54}
